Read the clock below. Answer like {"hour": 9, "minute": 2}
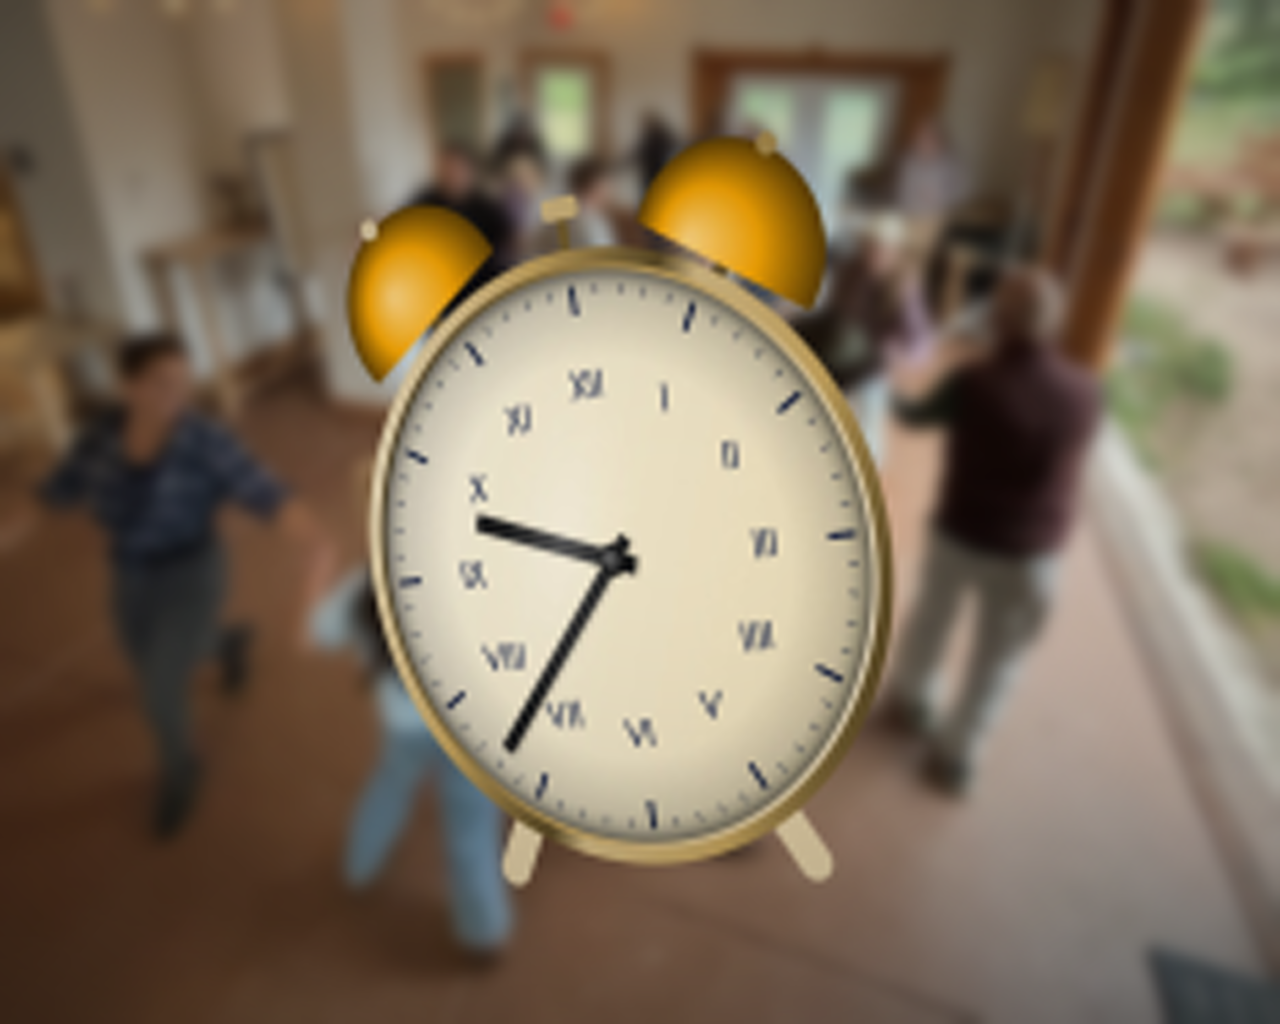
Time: {"hour": 9, "minute": 37}
